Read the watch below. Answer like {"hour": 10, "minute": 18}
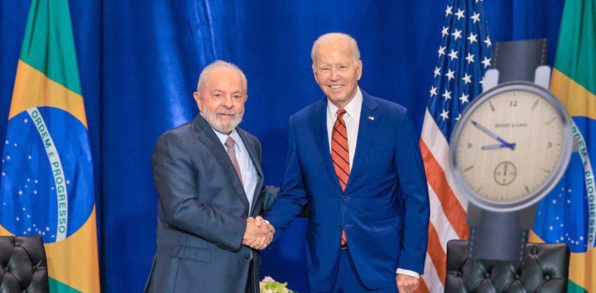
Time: {"hour": 8, "minute": 50}
